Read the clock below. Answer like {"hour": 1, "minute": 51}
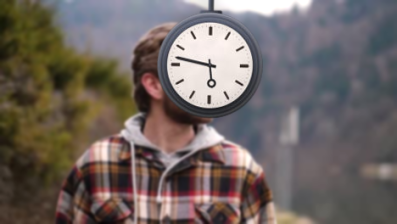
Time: {"hour": 5, "minute": 47}
